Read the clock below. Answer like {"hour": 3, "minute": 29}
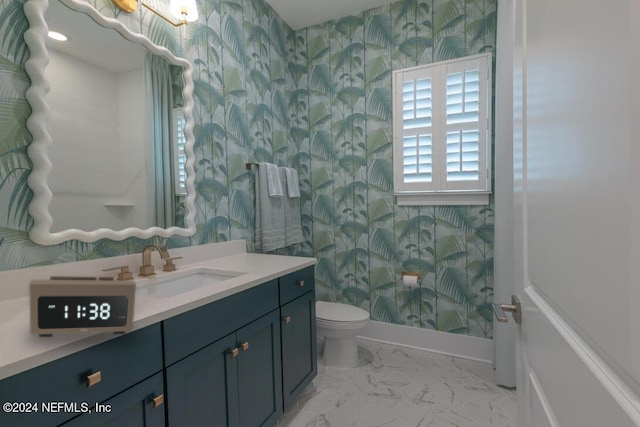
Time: {"hour": 11, "minute": 38}
